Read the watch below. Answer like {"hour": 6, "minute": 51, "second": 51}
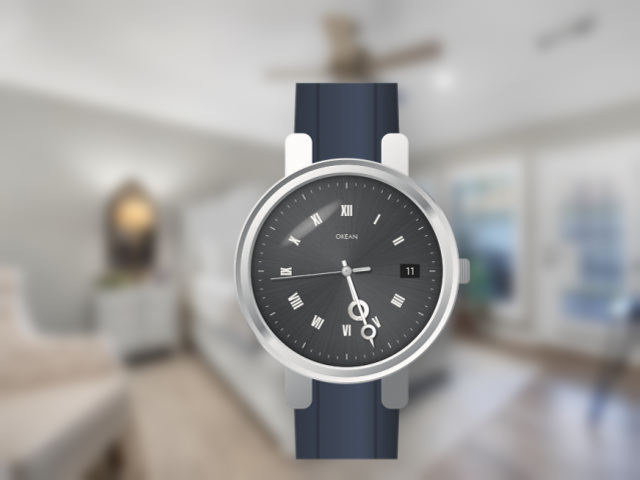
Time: {"hour": 5, "minute": 26, "second": 44}
